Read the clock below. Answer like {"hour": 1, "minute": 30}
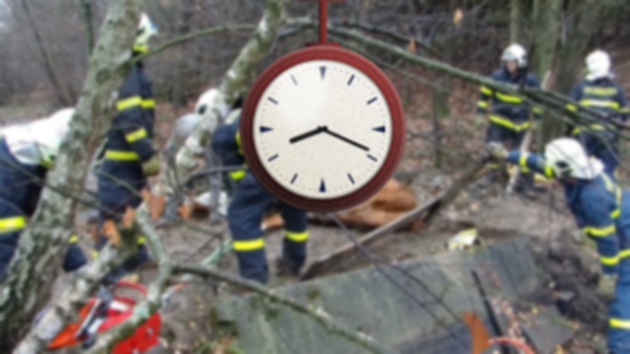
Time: {"hour": 8, "minute": 19}
